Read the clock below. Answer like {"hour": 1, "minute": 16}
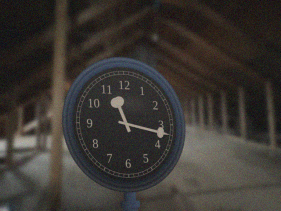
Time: {"hour": 11, "minute": 17}
